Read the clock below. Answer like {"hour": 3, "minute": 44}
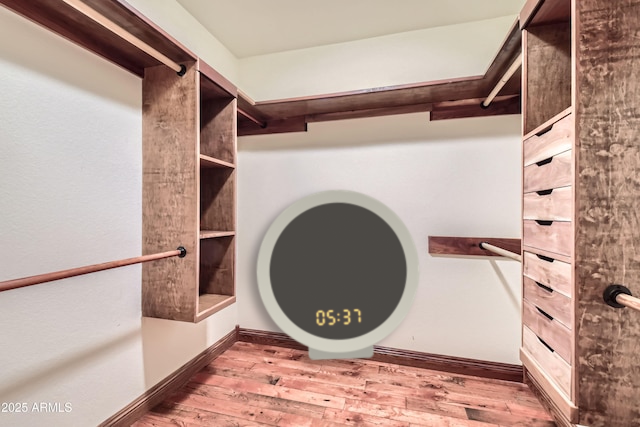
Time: {"hour": 5, "minute": 37}
